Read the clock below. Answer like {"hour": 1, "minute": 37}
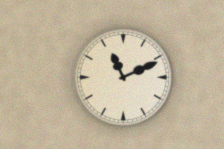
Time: {"hour": 11, "minute": 11}
